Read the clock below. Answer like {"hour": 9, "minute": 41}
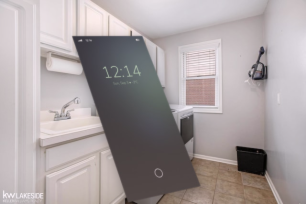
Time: {"hour": 12, "minute": 14}
